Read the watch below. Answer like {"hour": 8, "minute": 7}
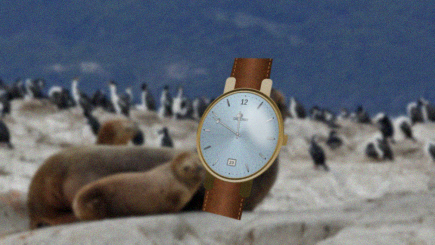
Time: {"hour": 11, "minute": 49}
